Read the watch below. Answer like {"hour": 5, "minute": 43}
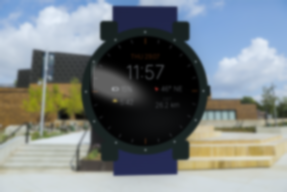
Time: {"hour": 11, "minute": 57}
